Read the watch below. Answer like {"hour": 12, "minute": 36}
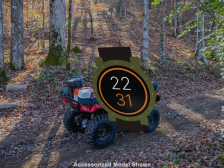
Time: {"hour": 22, "minute": 31}
